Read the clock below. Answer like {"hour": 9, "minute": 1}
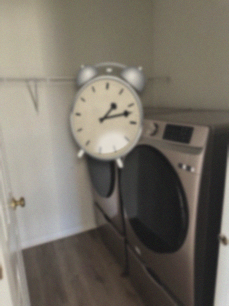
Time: {"hour": 1, "minute": 12}
